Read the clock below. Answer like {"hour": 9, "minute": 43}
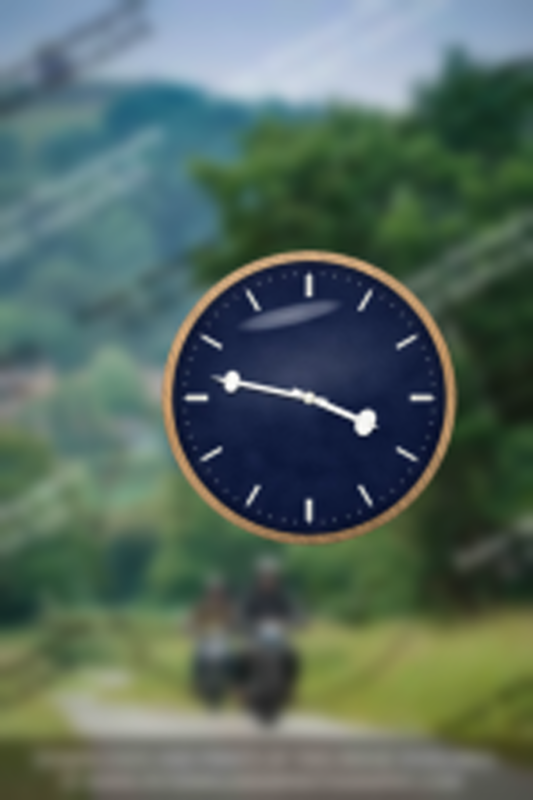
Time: {"hour": 3, "minute": 47}
